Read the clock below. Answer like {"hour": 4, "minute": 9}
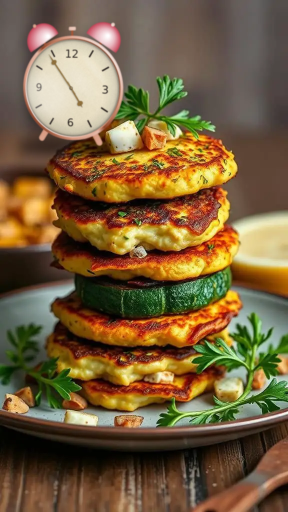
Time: {"hour": 4, "minute": 54}
